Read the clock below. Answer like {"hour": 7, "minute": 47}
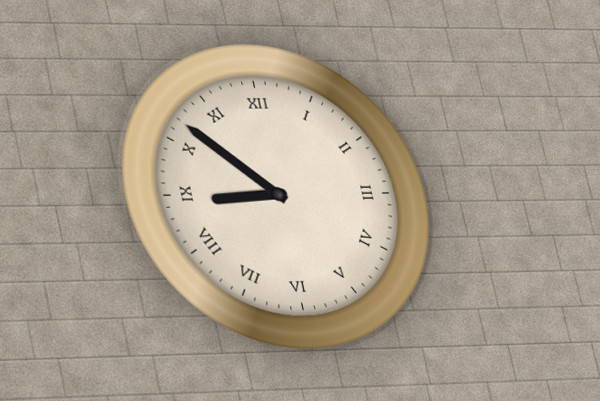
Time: {"hour": 8, "minute": 52}
